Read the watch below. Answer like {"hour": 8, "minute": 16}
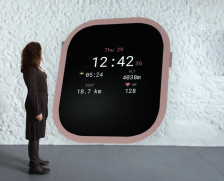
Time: {"hour": 12, "minute": 42}
